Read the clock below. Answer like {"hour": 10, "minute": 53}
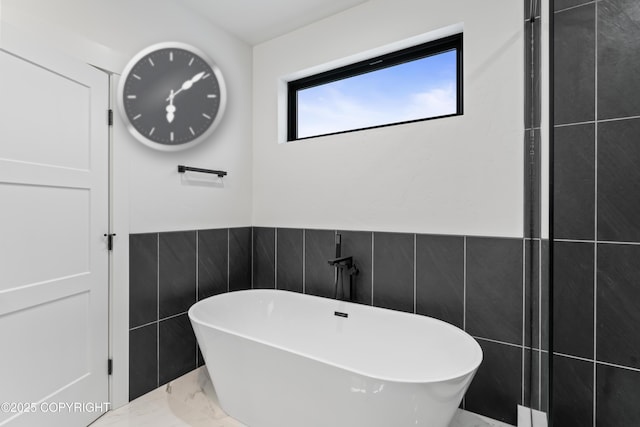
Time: {"hour": 6, "minute": 9}
